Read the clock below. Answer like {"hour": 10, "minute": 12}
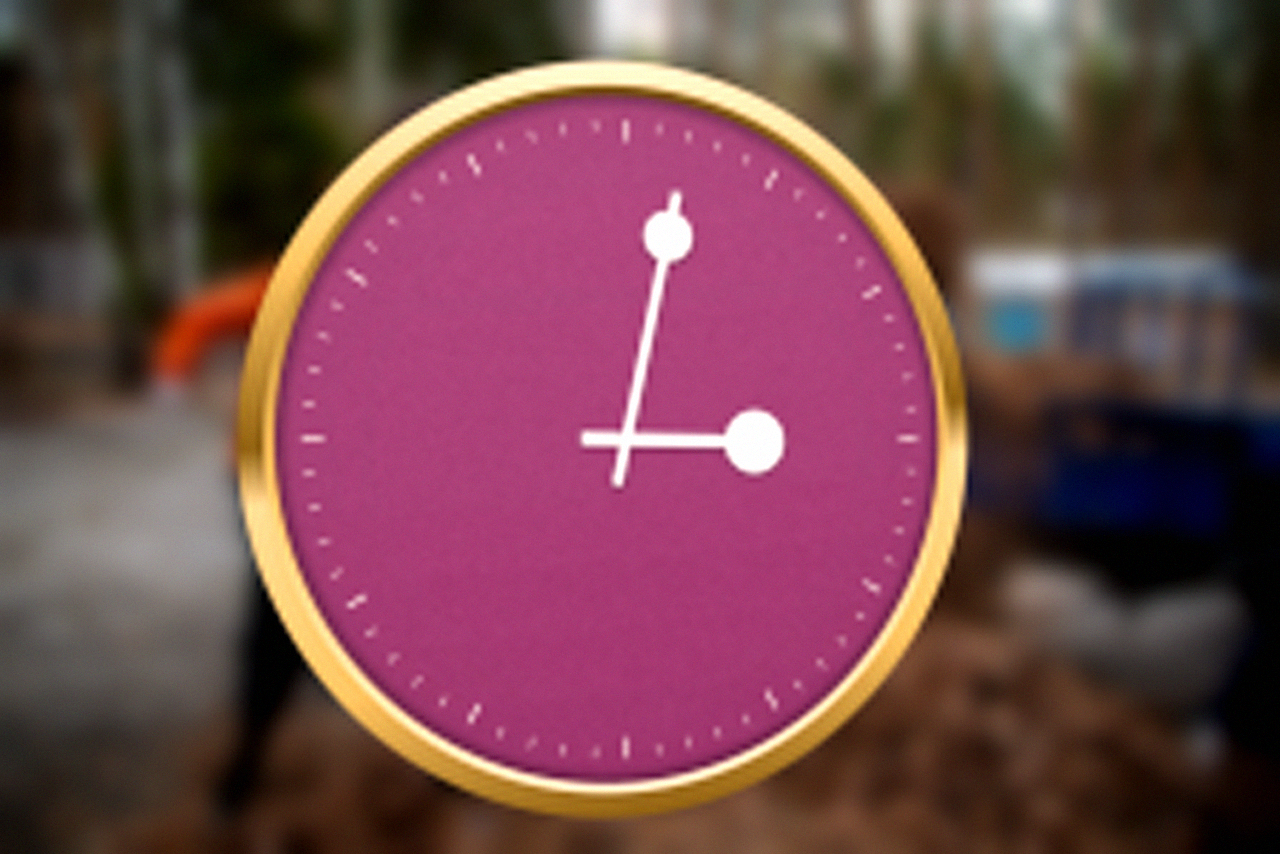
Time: {"hour": 3, "minute": 2}
